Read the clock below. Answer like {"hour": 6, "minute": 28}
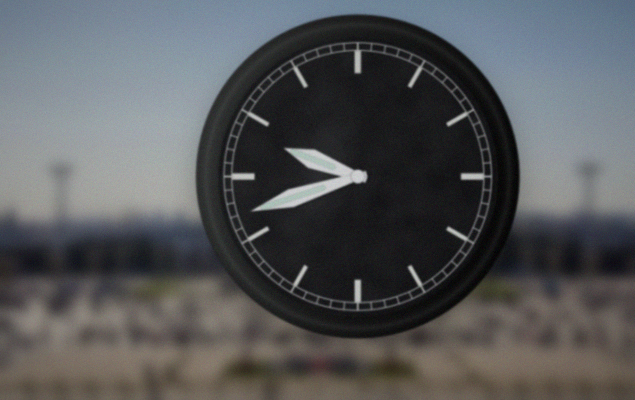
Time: {"hour": 9, "minute": 42}
